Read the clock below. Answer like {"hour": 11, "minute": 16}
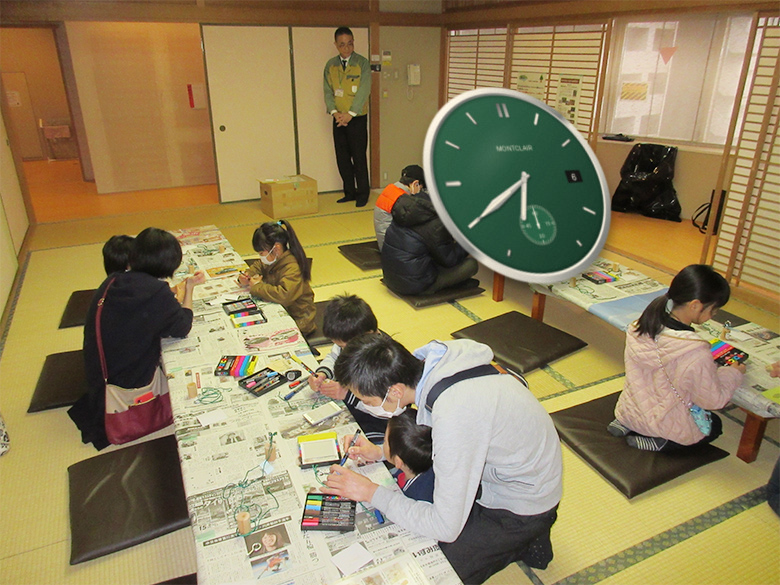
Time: {"hour": 6, "minute": 40}
